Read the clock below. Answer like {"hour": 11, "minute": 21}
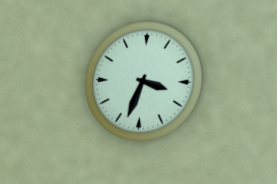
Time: {"hour": 3, "minute": 33}
